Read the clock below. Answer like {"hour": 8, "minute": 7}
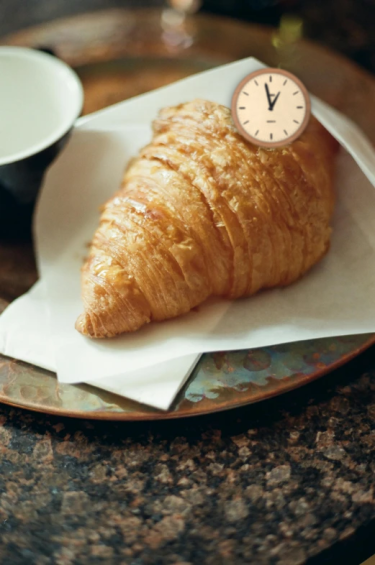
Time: {"hour": 12, "minute": 58}
